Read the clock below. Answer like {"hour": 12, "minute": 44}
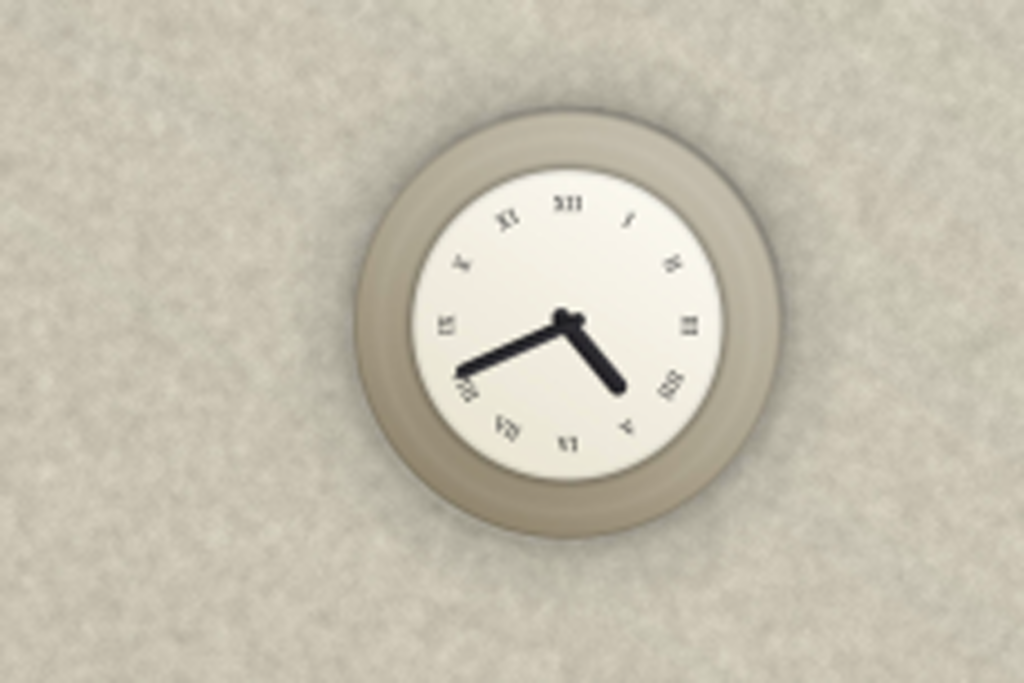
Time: {"hour": 4, "minute": 41}
